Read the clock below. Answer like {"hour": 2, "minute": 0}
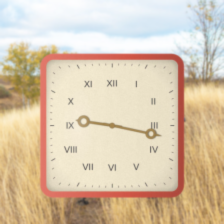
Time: {"hour": 9, "minute": 17}
